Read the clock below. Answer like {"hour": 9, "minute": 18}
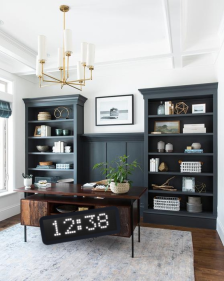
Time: {"hour": 12, "minute": 38}
